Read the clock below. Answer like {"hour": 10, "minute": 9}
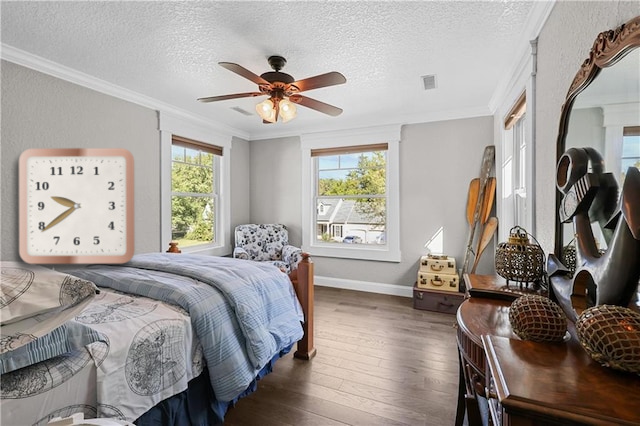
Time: {"hour": 9, "minute": 39}
